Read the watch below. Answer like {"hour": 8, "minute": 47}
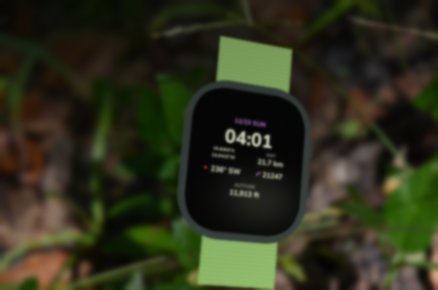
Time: {"hour": 4, "minute": 1}
